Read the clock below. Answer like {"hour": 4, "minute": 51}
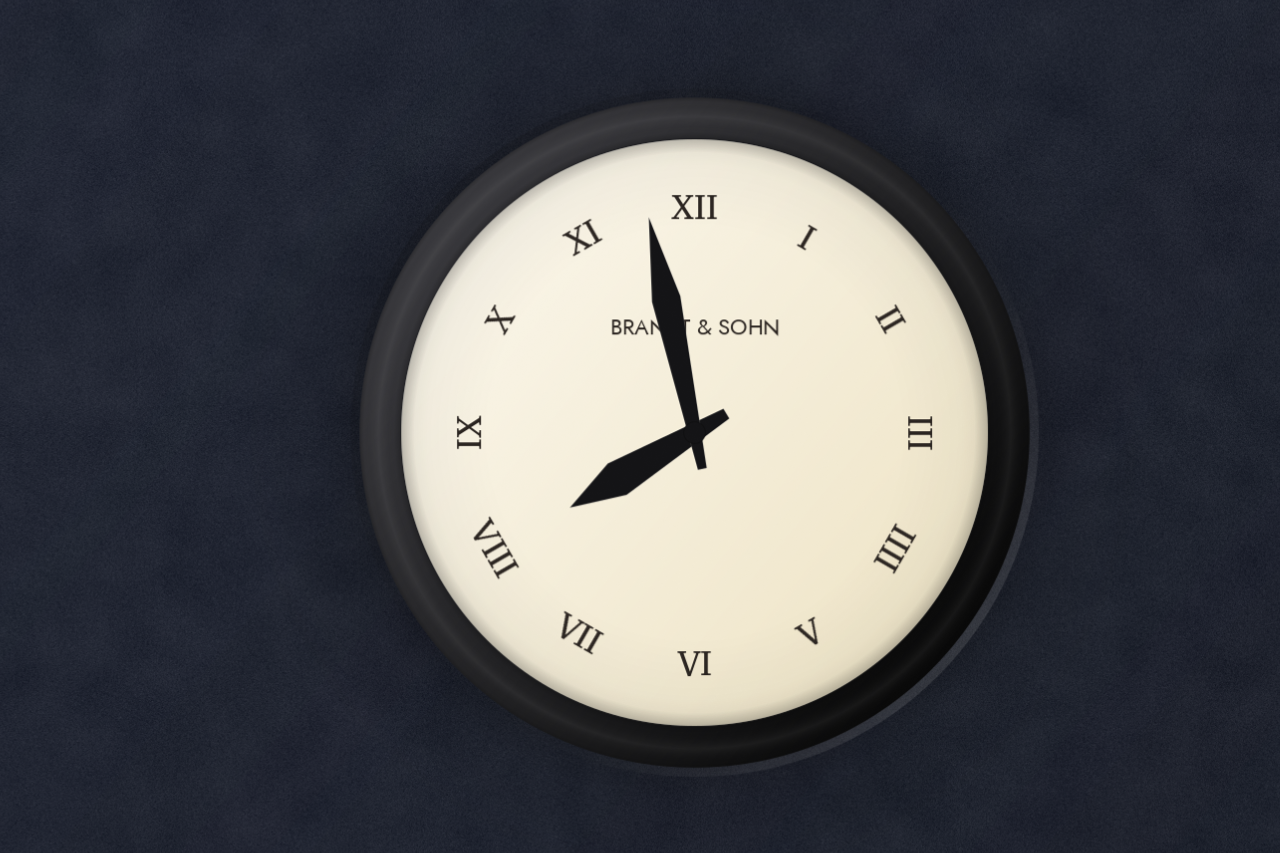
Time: {"hour": 7, "minute": 58}
